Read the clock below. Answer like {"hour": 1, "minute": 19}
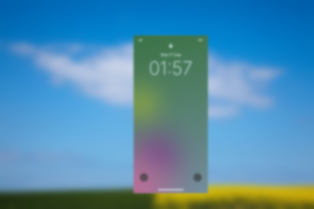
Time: {"hour": 1, "minute": 57}
